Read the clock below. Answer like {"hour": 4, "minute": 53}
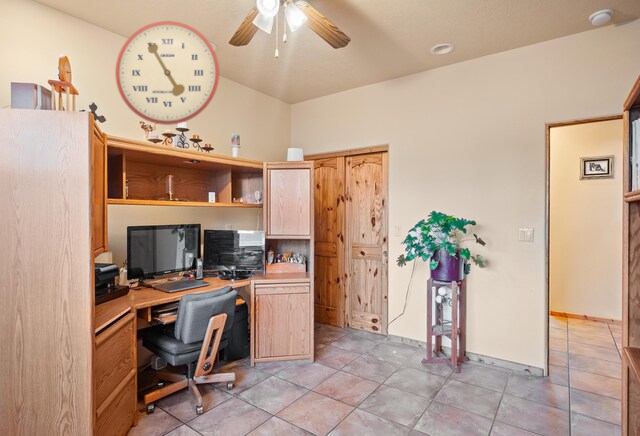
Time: {"hour": 4, "minute": 55}
